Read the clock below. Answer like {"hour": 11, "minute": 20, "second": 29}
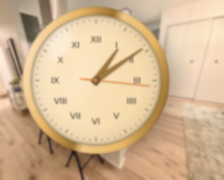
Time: {"hour": 1, "minute": 9, "second": 16}
